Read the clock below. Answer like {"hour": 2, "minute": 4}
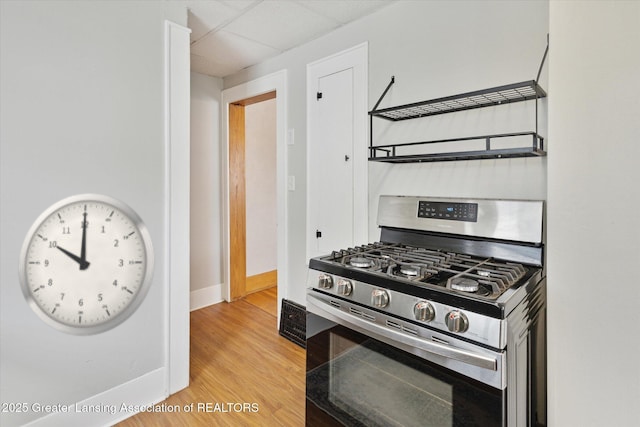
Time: {"hour": 10, "minute": 0}
